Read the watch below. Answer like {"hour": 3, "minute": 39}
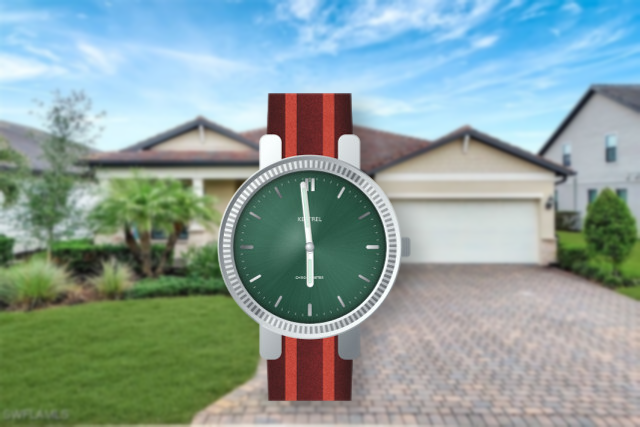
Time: {"hour": 5, "minute": 59}
